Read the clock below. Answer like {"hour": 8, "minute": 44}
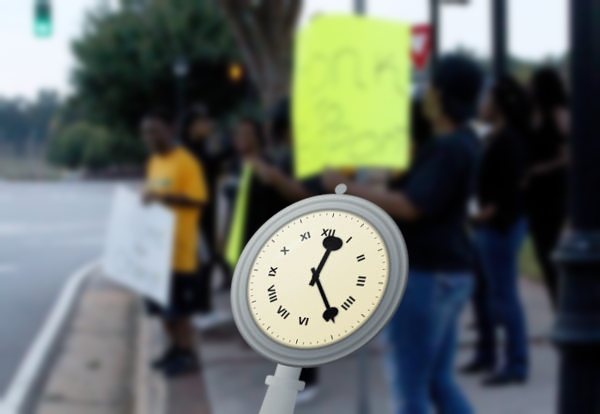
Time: {"hour": 12, "minute": 24}
